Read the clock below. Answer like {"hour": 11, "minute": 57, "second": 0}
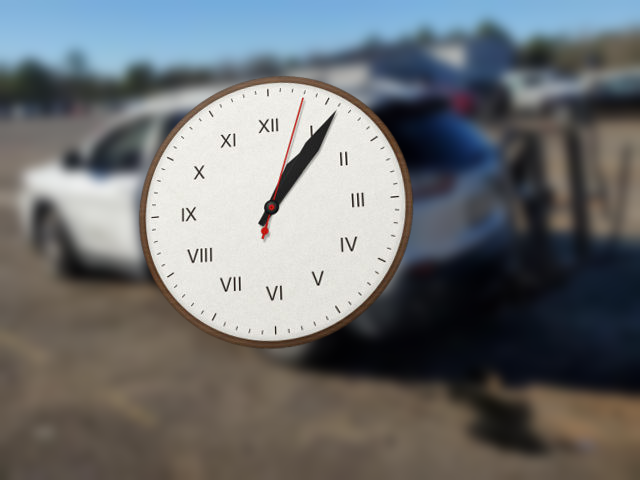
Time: {"hour": 1, "minute": 6, "second": 3}
